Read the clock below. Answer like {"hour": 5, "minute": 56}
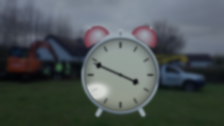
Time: {"hour": 3, "minute": 49}
